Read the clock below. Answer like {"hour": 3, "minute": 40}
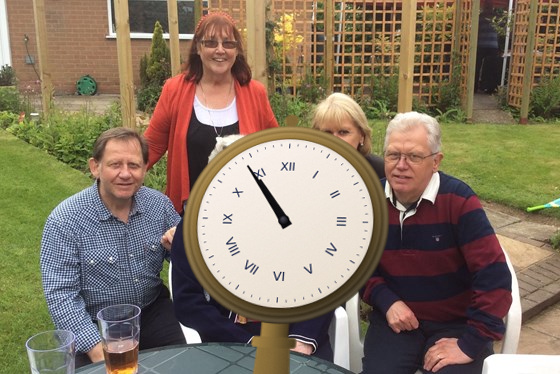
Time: {"hour": 10, "minute": 54}
